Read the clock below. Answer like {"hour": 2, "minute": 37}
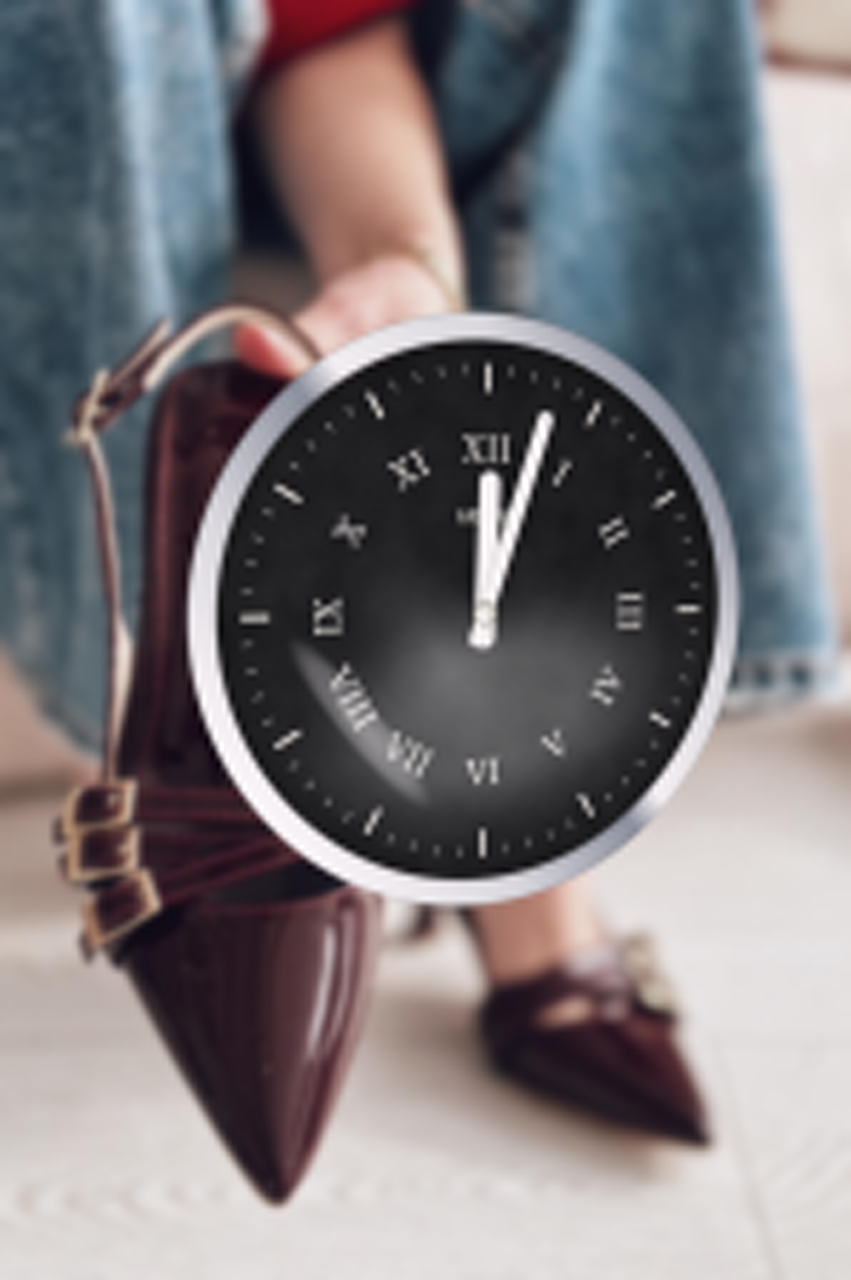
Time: {"hour": 12, "minute": 3}
